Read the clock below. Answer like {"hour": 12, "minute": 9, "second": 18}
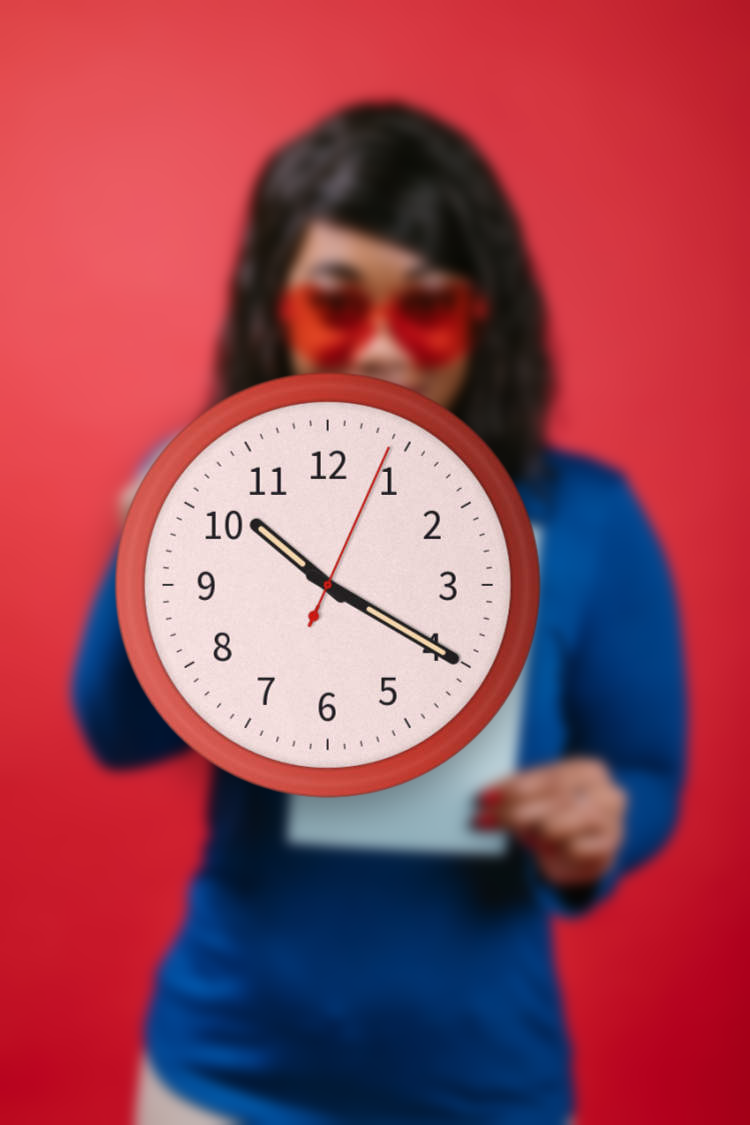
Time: {"hour": 10, "minute": 20, "second": 4}
